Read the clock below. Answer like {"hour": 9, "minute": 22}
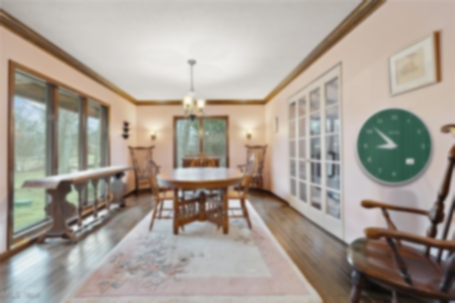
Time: {"hour": 8, "minute": 52}
